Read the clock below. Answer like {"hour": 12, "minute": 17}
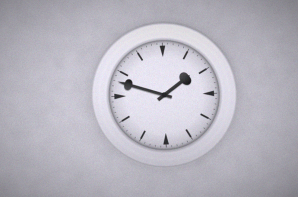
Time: {"hour": 1, "minute": 48}
